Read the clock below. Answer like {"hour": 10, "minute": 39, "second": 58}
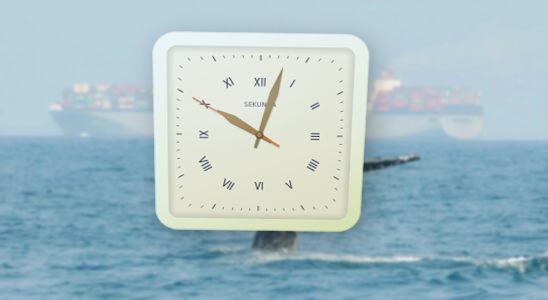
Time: {"hour": 10, "minute": 2, "second": 50}
